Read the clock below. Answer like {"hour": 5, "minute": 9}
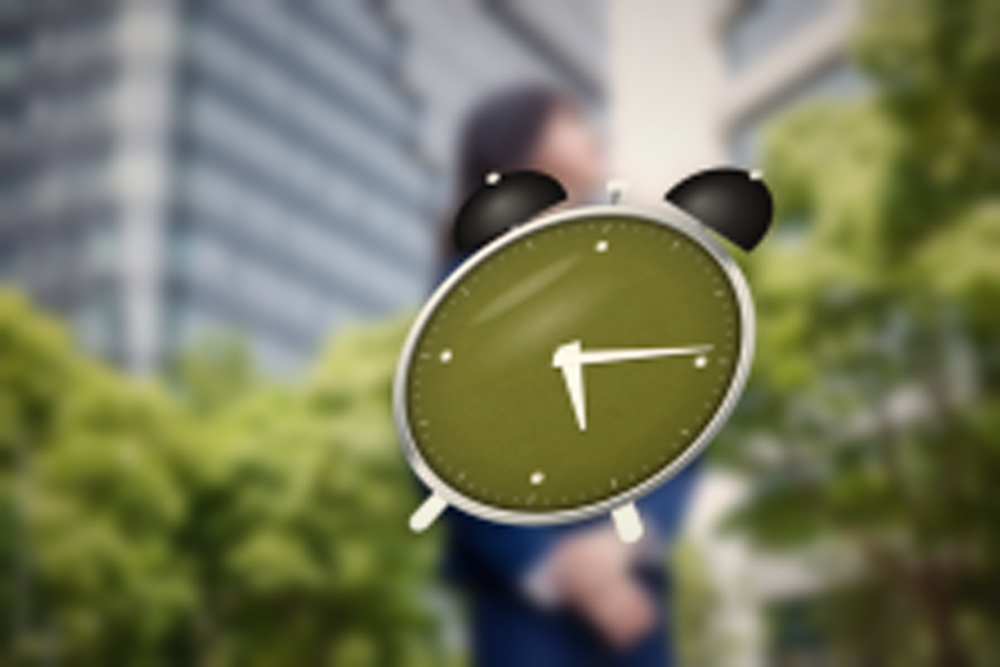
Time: {"hour": 5, "minute": 14}
